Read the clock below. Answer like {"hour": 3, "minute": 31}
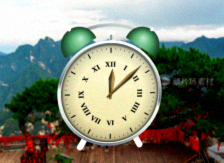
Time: {"hour": 12, "minute": 8}
